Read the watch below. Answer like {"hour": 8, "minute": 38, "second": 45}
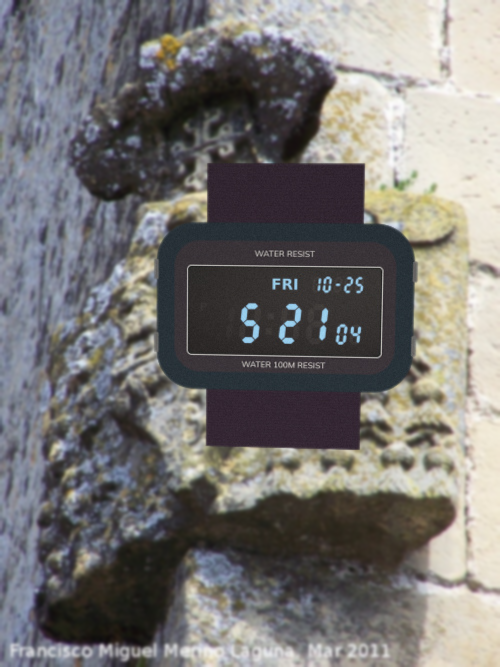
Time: {"hour": 5, "minute": 21, "second": 4}
